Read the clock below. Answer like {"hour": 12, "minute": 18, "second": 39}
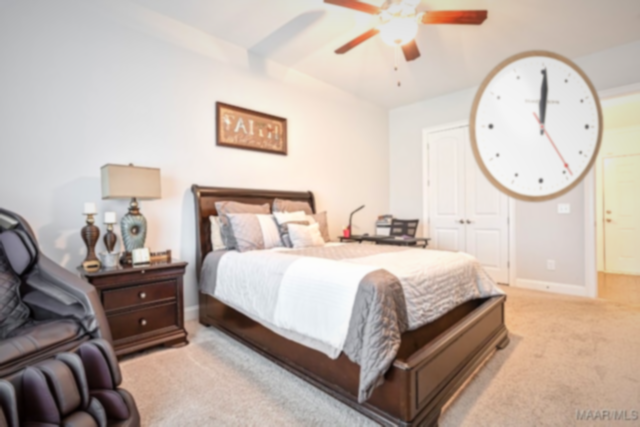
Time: {"hour": 12, "minute": 0, "second": 24}
